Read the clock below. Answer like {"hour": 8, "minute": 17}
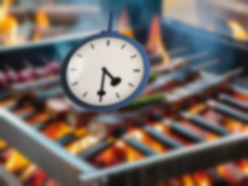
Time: {"hour": 4, "minute": 30}
